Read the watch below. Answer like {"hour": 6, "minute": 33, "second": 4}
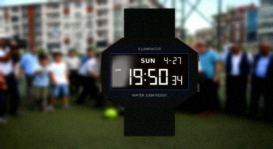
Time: {"hour": 19, "minute": 50, "second": 34}
